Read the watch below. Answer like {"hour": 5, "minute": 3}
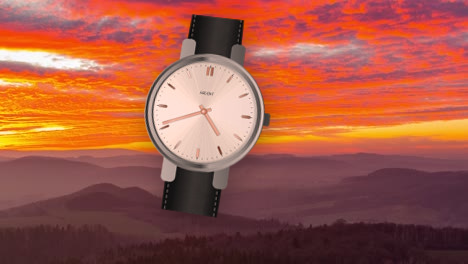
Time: {"hour": 4, "minute": 41}
